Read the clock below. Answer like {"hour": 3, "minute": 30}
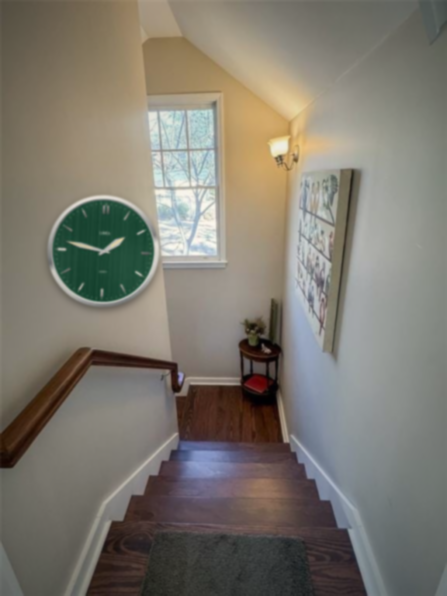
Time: {"hour": 1, "minute": 47}
